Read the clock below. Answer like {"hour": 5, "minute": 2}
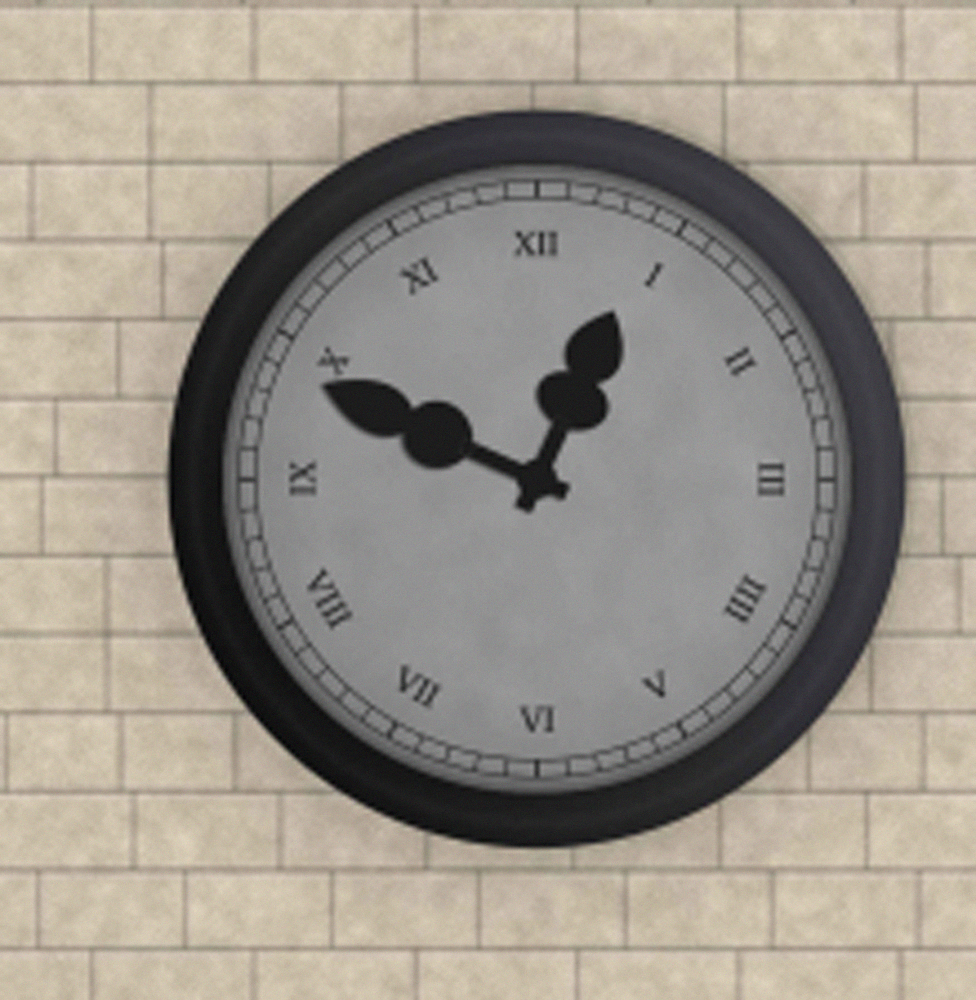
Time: {"hour": 12, "minute": 49}
